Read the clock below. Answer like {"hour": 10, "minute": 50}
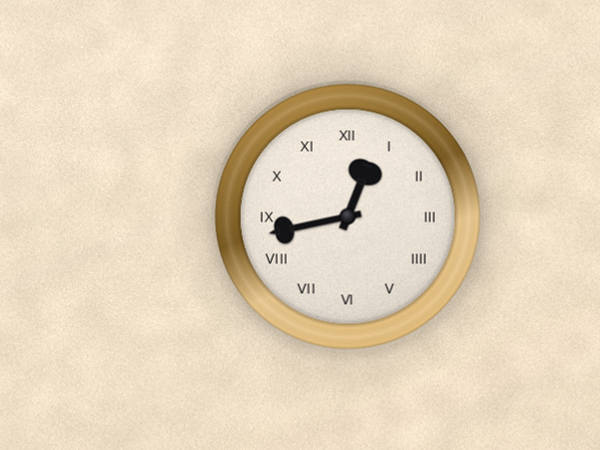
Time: {"hour": 12, "minute": 43}
